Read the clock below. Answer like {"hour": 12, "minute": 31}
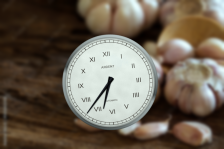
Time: {"hour": 6, "minute": 37}
